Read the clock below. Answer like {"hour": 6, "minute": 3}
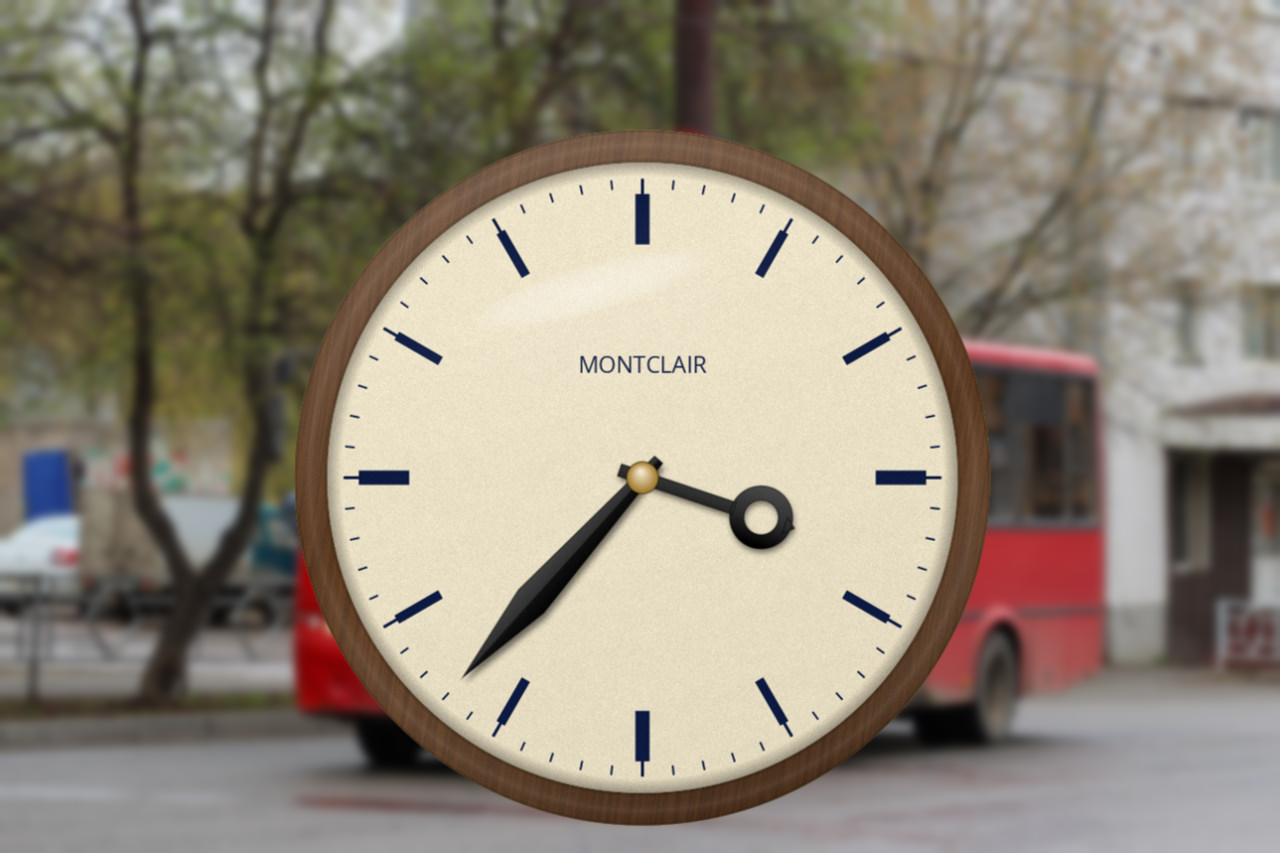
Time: {"hour": 3, "minute": 37}
